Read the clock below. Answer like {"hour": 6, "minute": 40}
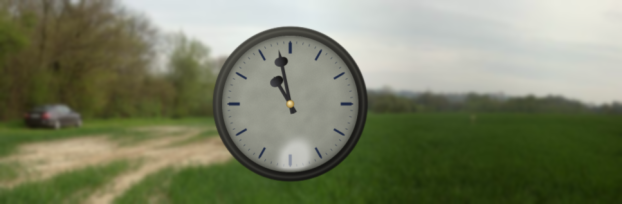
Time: {"hour": 10, "minute": 58}
